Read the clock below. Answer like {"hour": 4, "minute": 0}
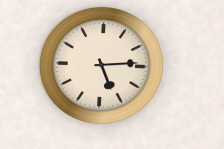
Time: {"hour": 5, "minute": 14}
